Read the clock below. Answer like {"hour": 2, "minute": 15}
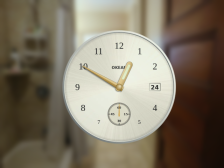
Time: {"hour": 12, "minute": 50}
